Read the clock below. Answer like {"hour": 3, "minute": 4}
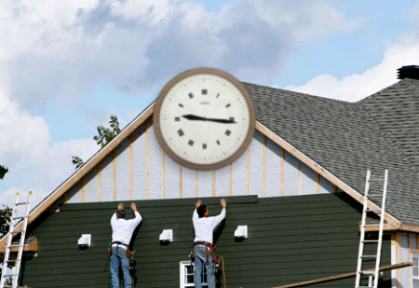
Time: {"hour": 9, "minute": 16}
